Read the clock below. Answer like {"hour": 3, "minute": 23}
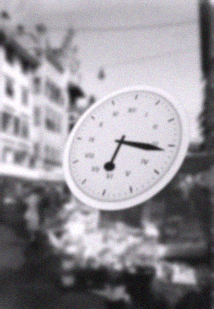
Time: {"hour": 6, "minute": 16}
